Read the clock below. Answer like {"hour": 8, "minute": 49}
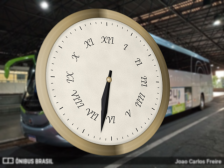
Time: {"hour": 6, "minute": 32}
